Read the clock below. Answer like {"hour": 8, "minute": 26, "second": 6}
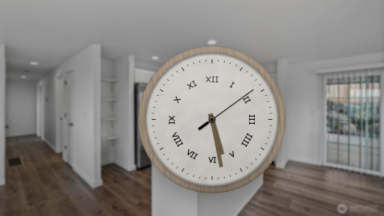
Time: {"hour": 5, "minute": 28, "second": 9}
